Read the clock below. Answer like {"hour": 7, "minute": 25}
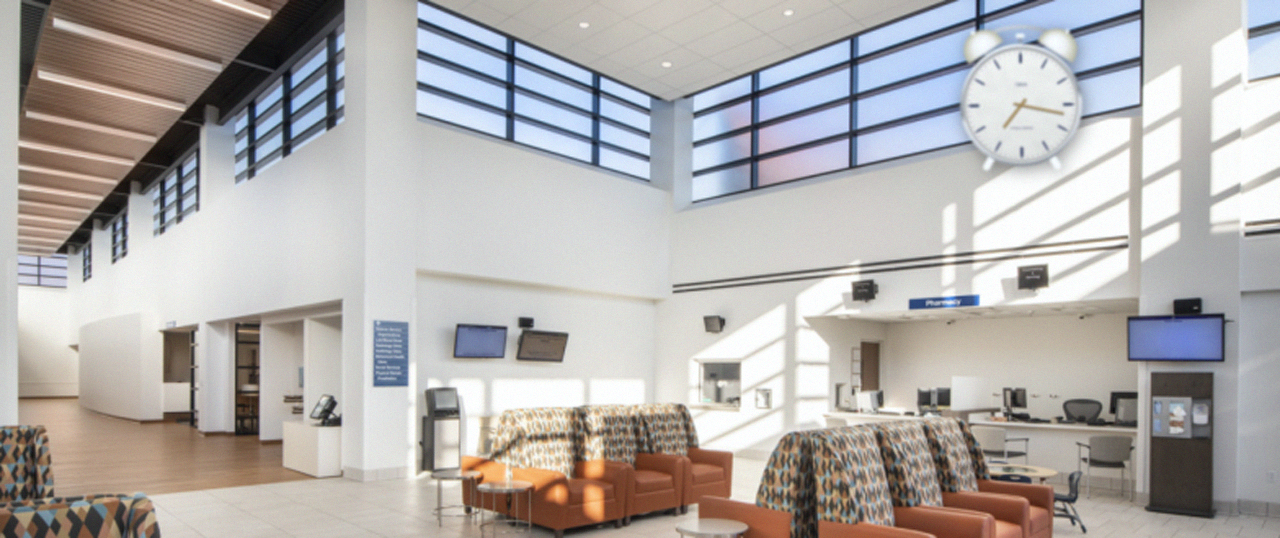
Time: {"hour": 7, "minute": 17}
